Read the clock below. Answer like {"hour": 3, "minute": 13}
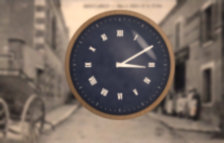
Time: {"hour": 3, "minute": 10}
